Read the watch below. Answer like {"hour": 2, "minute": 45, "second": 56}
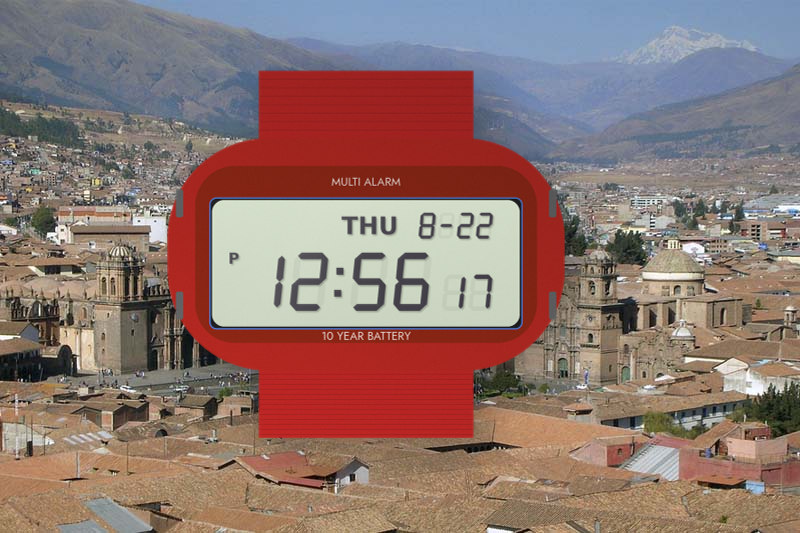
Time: {"hour": 12, "minute": 56, "second": 17}
